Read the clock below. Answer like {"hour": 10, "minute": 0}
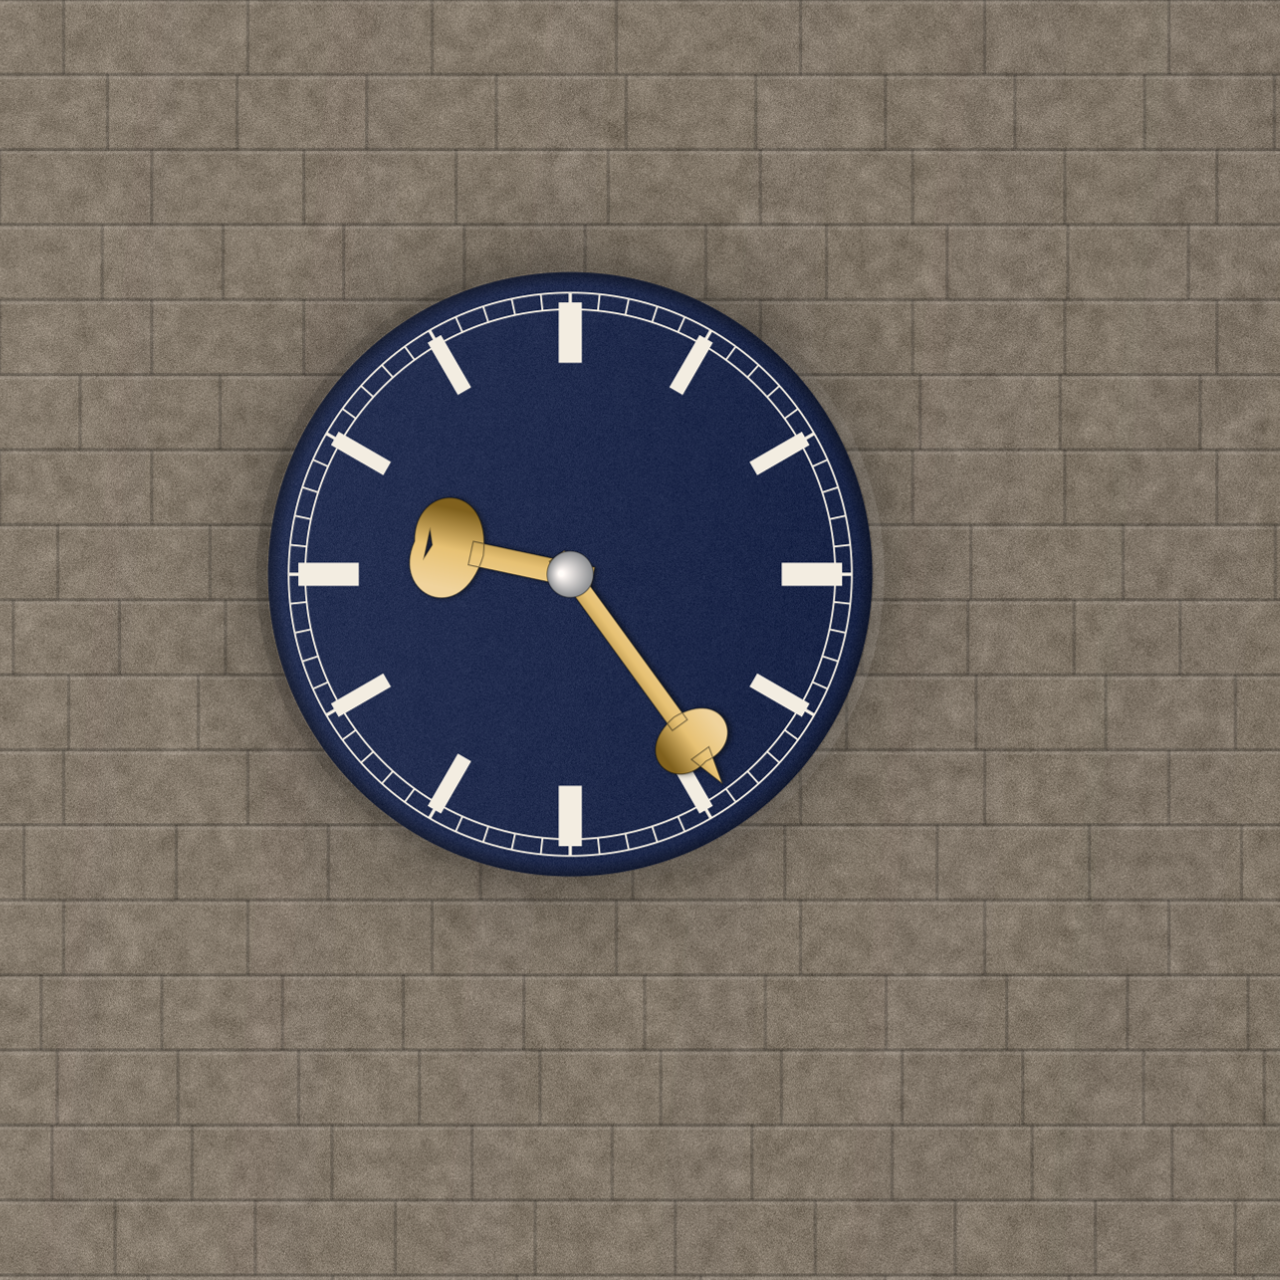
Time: {"hour": 9, "minute": 24}
